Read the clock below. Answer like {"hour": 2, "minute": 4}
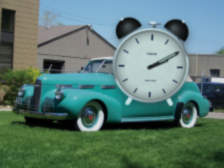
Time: {"hour": 2, "minute": 10}
